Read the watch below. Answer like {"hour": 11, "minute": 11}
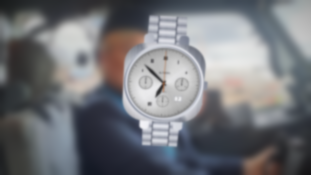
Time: {"hour": 6, "minute": 52}
